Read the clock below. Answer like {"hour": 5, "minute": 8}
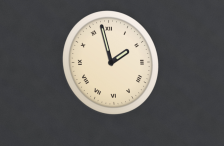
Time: {"hour": 1, "minute": 58}
